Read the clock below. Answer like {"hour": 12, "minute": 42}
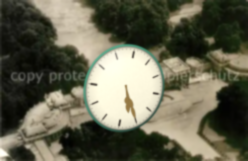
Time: {"hour": 5, "minute": 25}
